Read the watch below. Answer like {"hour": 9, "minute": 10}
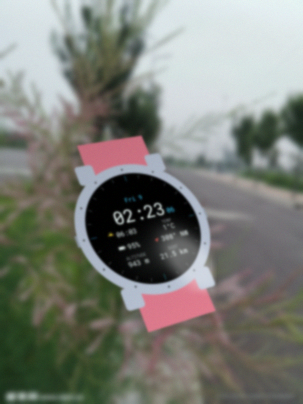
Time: {"hour": 2, "minute": 23}
